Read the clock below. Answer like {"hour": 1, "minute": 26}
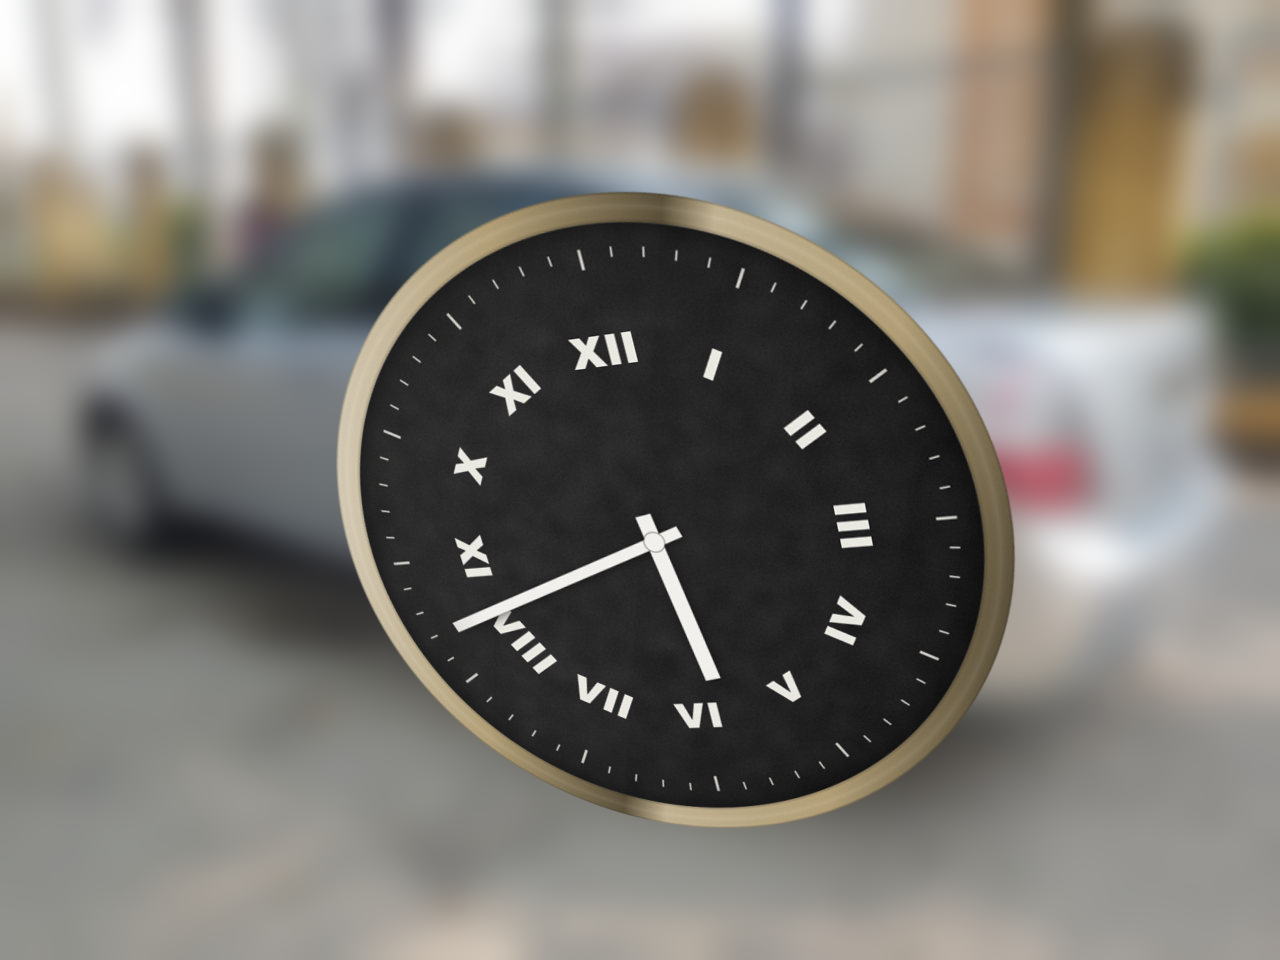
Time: {"hour": 5, "minute": 42}
